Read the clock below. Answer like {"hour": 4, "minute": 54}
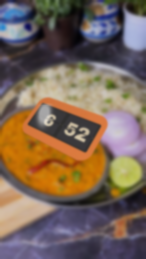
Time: {"hour": 6, "minute": 52}
